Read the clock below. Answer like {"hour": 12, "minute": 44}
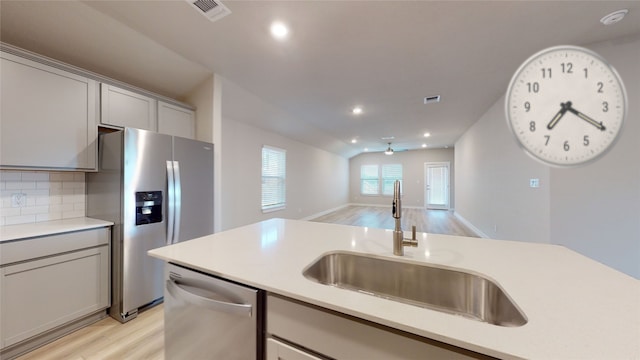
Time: {"hour": 7, "minute": 20}
